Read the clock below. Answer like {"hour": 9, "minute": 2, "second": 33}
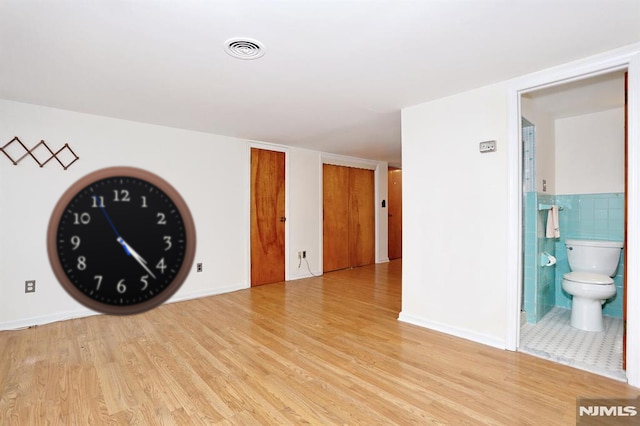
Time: {"hour": 4, "minute": 22, "second": 55}
